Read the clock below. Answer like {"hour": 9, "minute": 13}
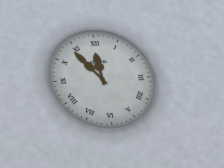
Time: {"hour": 11, "minute": 54}
